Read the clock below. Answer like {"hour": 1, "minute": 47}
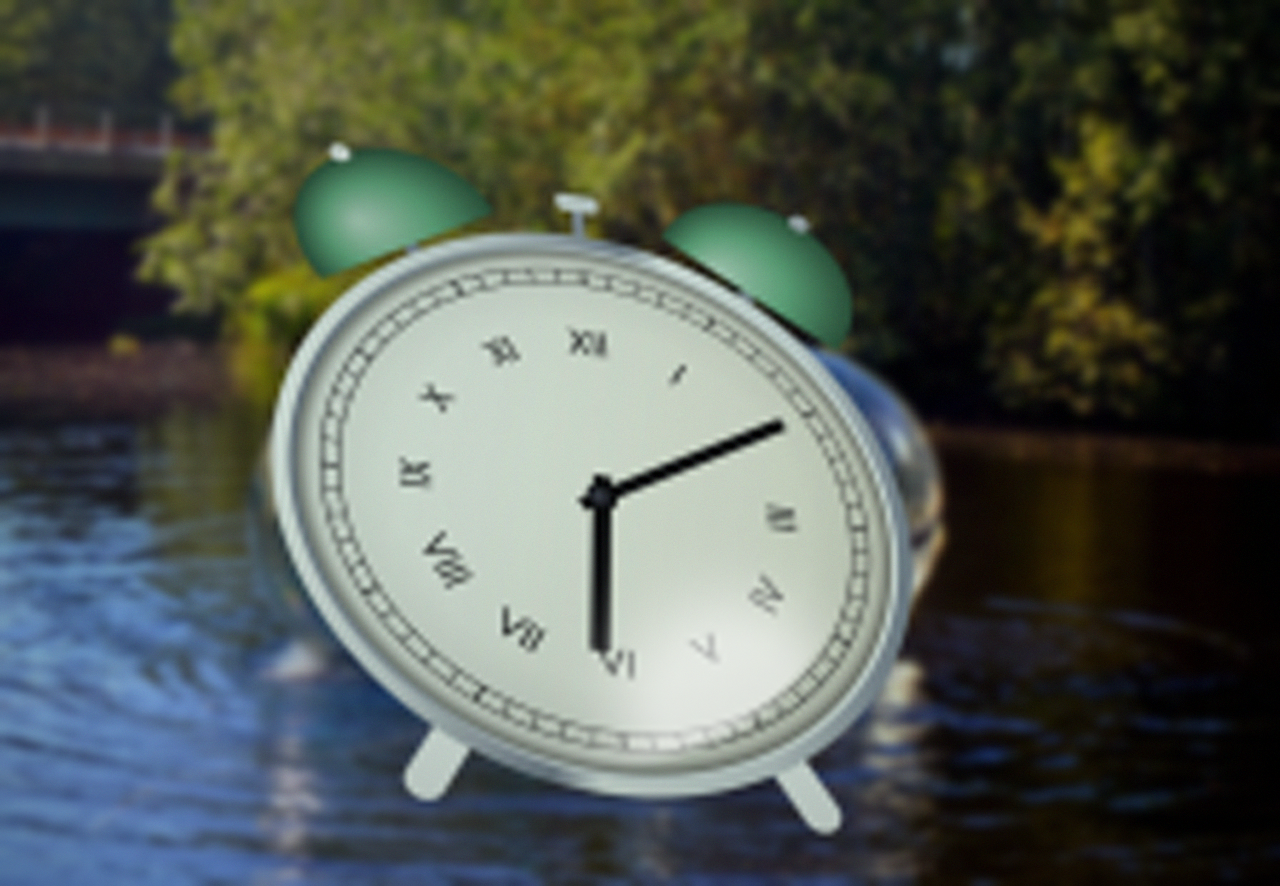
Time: {"hour": 6, "minute": 10}
